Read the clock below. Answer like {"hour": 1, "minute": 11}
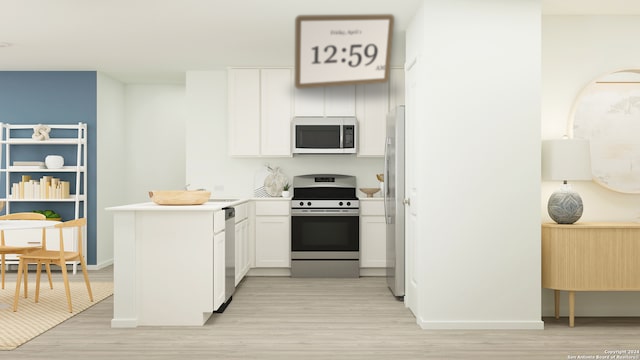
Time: {"hour": 12, "minute": 59}
